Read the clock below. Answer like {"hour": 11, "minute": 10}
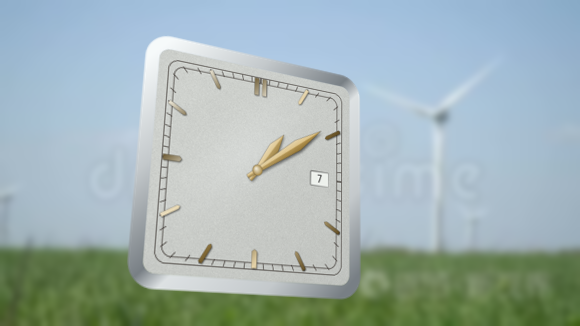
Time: {"hour": 1, "minute": 9}
